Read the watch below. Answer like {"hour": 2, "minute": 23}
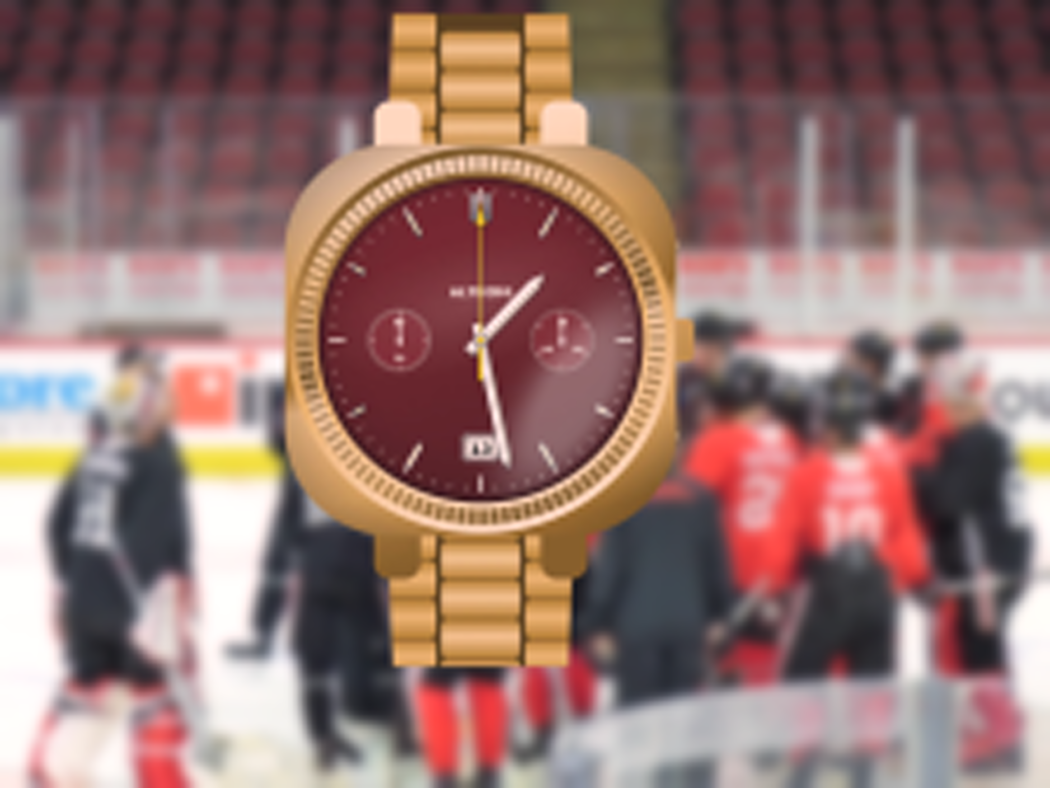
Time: {"hour": 1, "minute": 28}
